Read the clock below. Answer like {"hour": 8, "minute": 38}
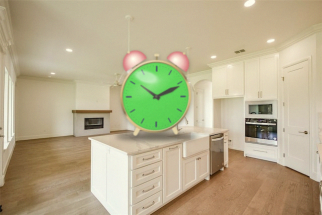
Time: {"hour": 10, "minute": 11}
